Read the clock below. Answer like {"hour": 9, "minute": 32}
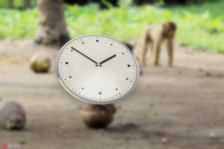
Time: {"hour": 1, "minute": 51}
